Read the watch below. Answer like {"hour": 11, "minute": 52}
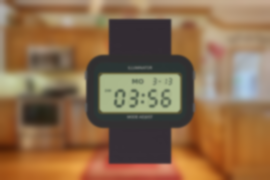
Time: {"hour": 3, "minute": 56}
